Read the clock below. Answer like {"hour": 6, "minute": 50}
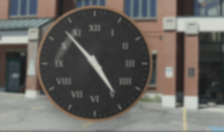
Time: {"hour": 4, "minute": 53}
